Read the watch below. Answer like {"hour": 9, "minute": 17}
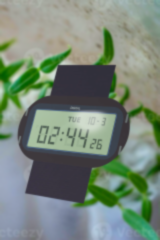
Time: {"hour": 2, "minute": 44}
